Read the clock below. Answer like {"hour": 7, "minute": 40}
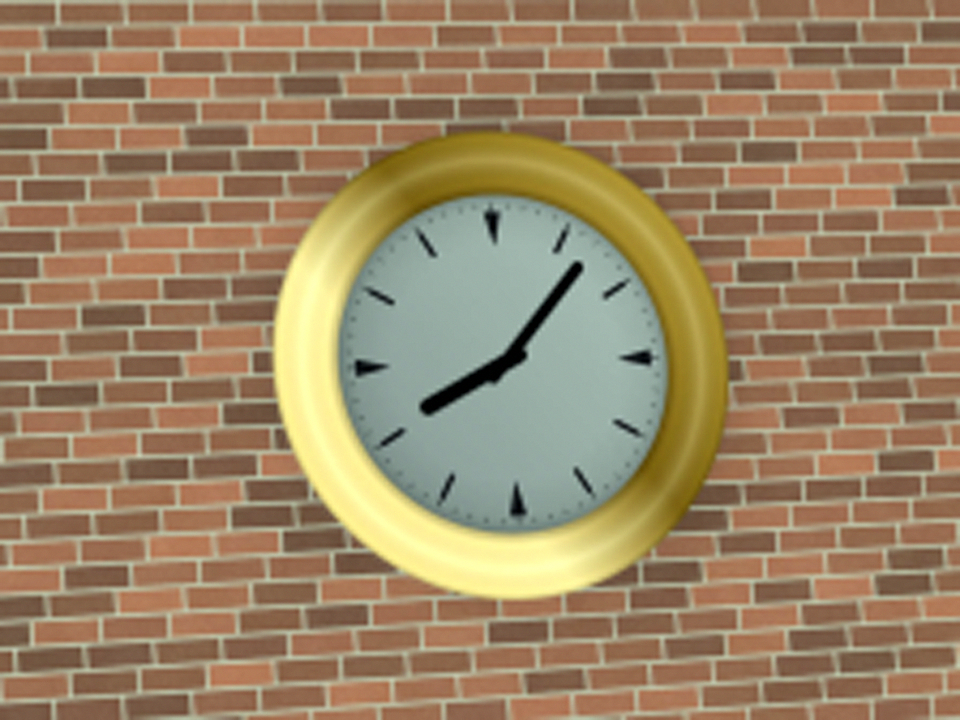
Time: {"hour": 8, "minute": 7}
